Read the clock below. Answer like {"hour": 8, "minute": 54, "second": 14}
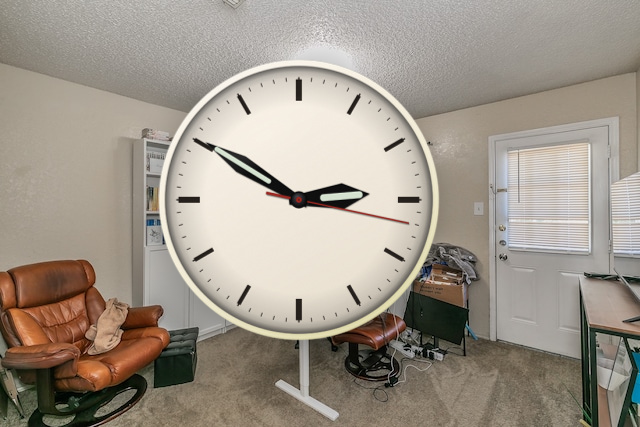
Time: {"hour": 2, "minute": 50, "second": 17}
